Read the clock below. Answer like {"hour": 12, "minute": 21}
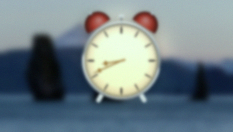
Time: {"hour": 8, "minute": 41}
